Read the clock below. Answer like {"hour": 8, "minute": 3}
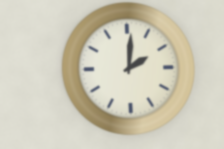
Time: {"hour": 2, "minute": 1}
